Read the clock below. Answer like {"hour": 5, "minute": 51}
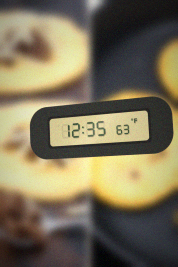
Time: {"hour": 12, "minute": 35}
